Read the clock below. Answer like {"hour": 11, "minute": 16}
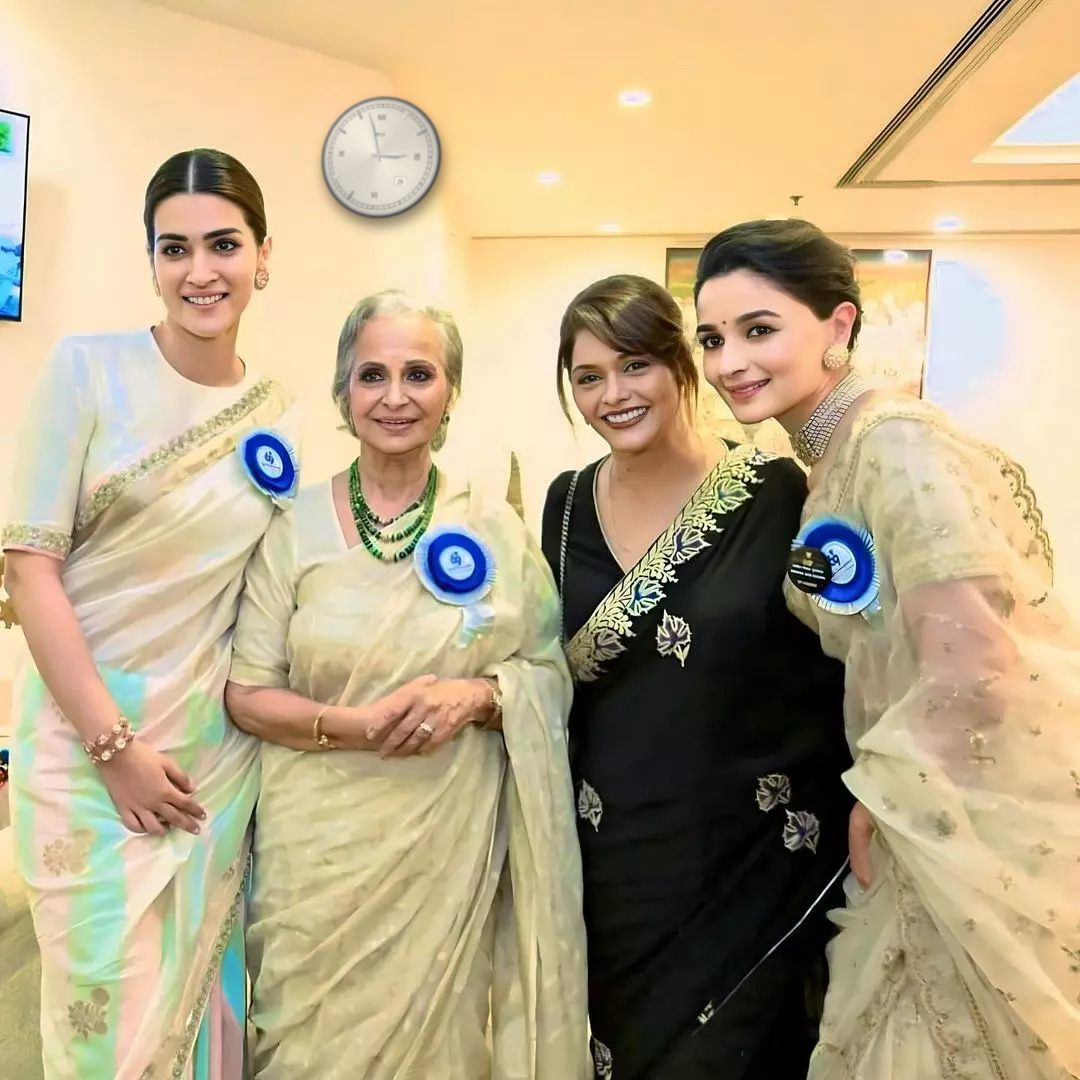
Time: {"hour": 2, "minute": 57}
